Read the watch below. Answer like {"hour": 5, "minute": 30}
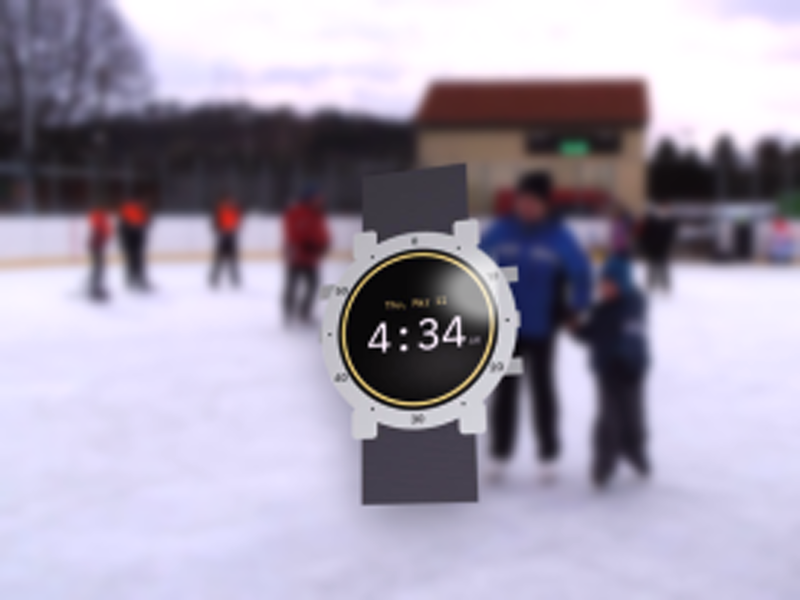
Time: {"hour": 4, "minute": 34}
